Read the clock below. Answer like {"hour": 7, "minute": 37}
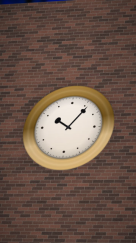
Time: {"hour": 10, "minute": 6}
